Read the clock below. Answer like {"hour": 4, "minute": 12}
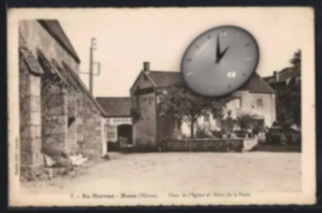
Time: {"hour": 12, "minute": 58}
